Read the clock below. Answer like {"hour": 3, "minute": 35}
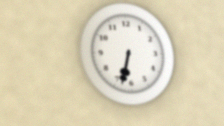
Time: {"hour": 6, "minute": 33}
